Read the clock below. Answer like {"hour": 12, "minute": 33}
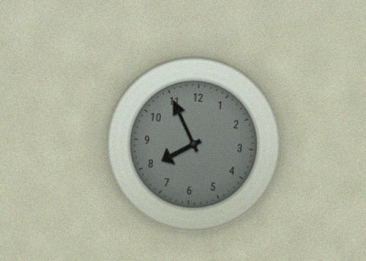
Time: {"hour": 7, "minute": 55}
